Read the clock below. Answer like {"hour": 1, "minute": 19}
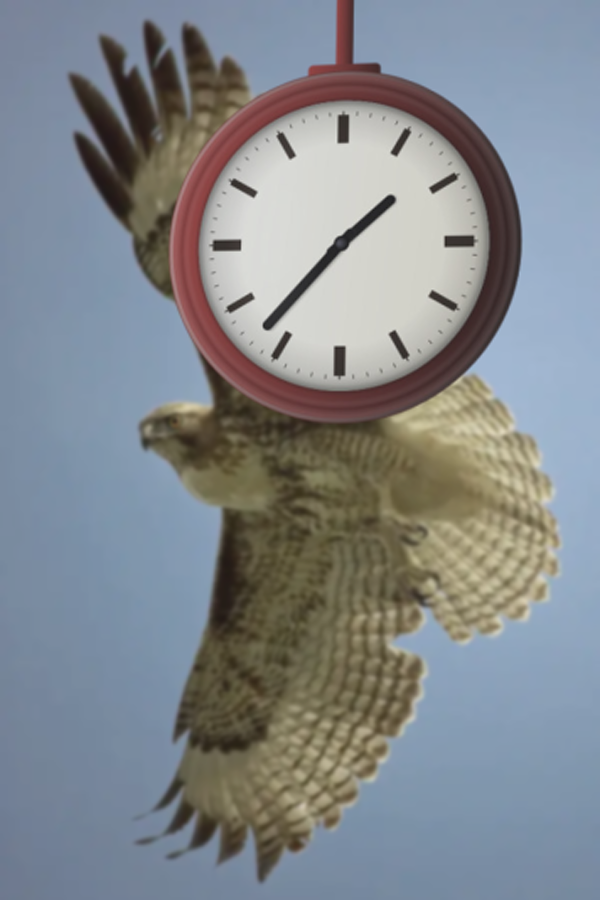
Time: {"hour": 1, "minute": 37}
